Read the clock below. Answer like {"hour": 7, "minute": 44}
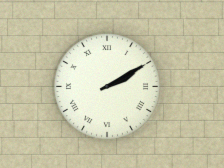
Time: {"hour": 2, "minute": 10}
